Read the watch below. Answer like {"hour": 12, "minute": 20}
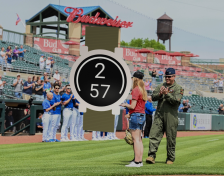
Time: {"hour": 2, "minute": 57}
